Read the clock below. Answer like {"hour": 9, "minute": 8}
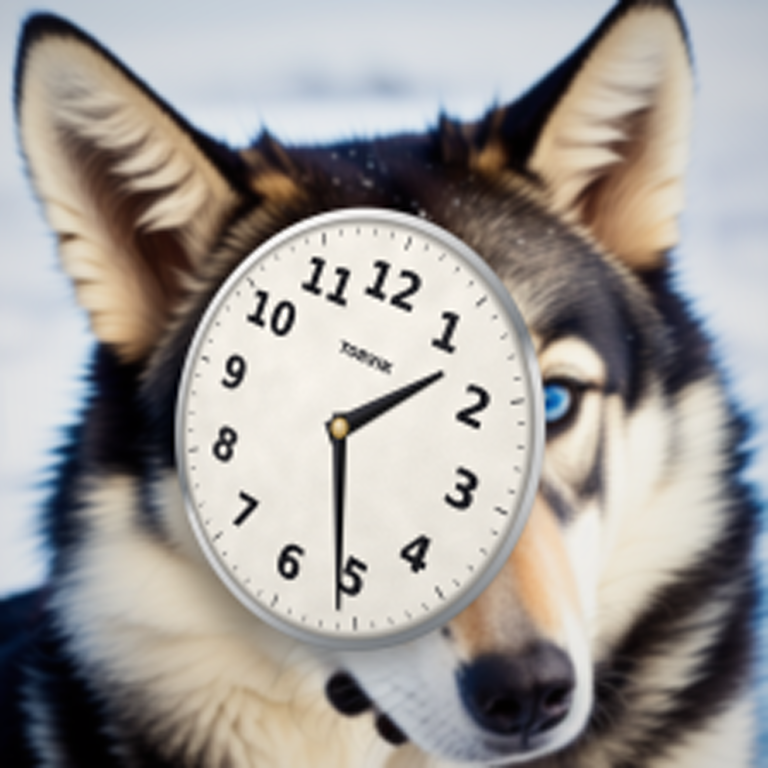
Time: {"hour": 1, "minute": 26}
